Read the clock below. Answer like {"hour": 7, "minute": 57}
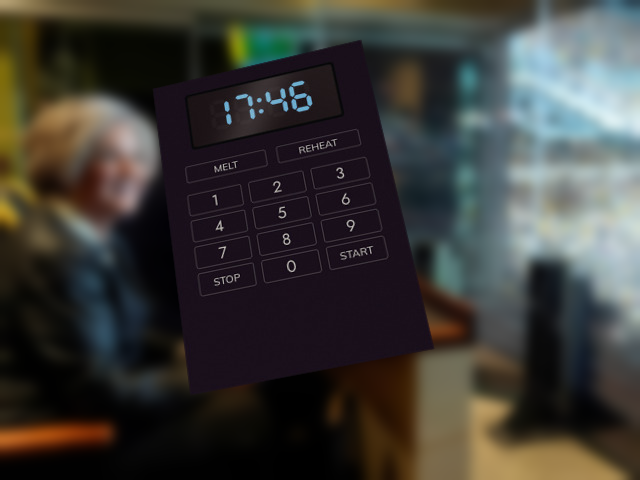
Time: {"hour": 17, "minute": 46}
